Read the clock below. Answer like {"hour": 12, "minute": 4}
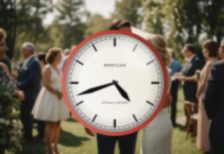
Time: {"hour": 4, "minute": 42}
